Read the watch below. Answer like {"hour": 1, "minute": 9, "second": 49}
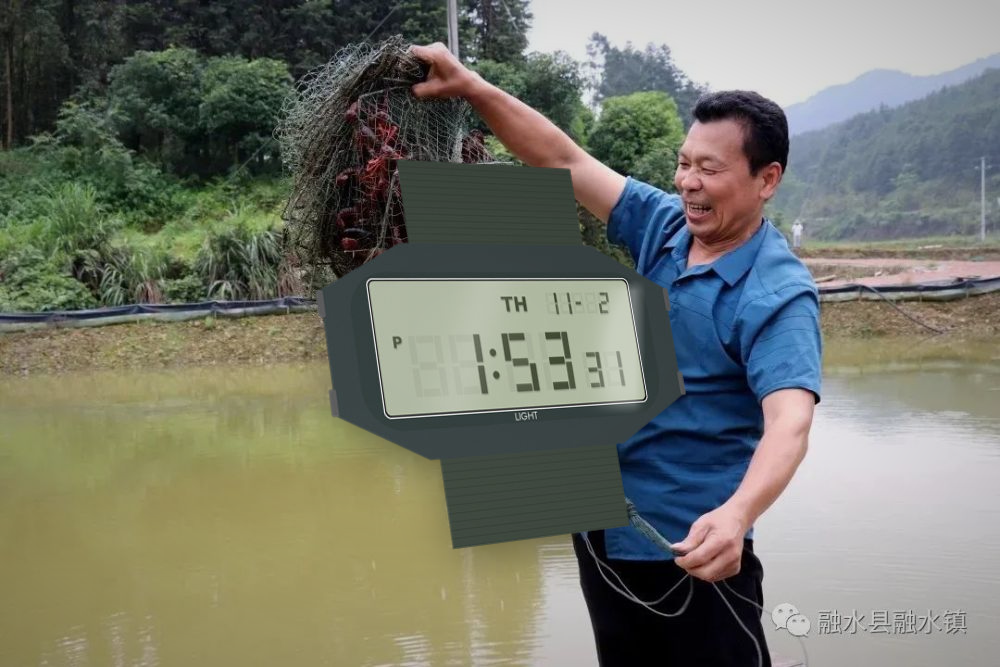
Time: {"hour": 1, "minute": 53, "second": 31}
